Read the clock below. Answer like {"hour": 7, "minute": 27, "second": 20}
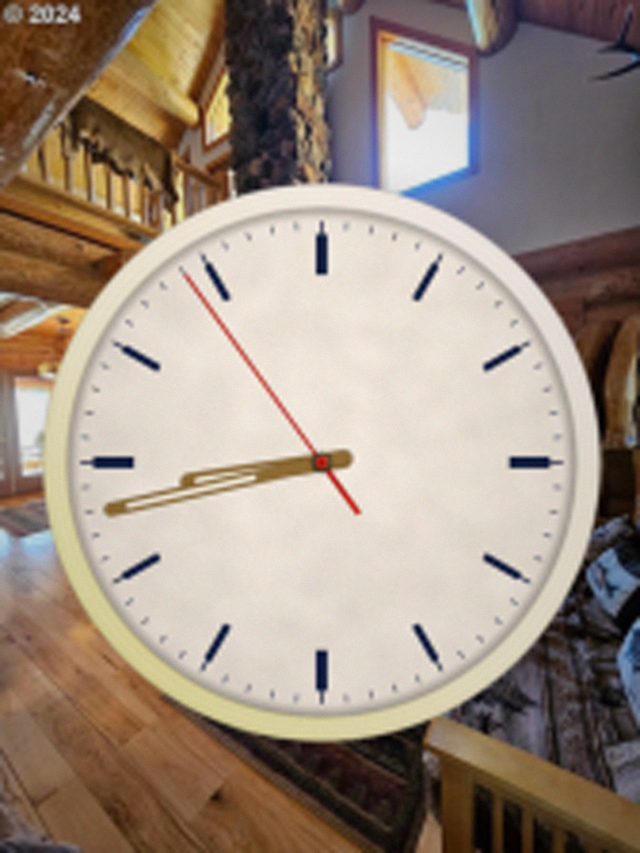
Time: {"hour": 8, "minute": 42, "second": 54}
